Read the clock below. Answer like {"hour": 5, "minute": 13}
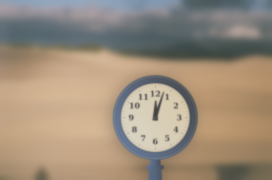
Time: {"hour": 12, "minute": 3}
